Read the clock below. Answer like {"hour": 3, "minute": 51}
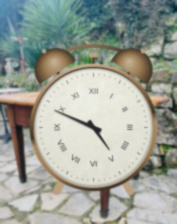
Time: {"hour": 4, "minute": 49}
